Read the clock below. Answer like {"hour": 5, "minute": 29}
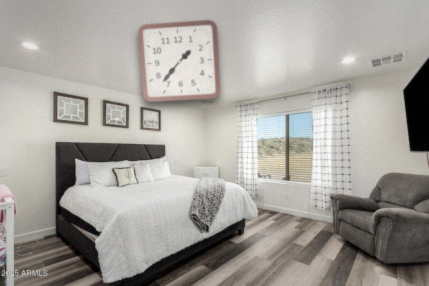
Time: {"hour": 1, "minute": 37}
